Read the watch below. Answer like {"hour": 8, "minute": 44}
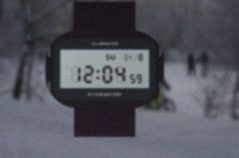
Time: {"hour": 12, "minute": 4}
